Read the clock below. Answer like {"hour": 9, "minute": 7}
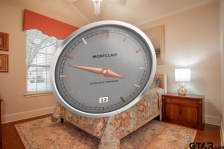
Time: {"hour": 3, "minute": 48}
